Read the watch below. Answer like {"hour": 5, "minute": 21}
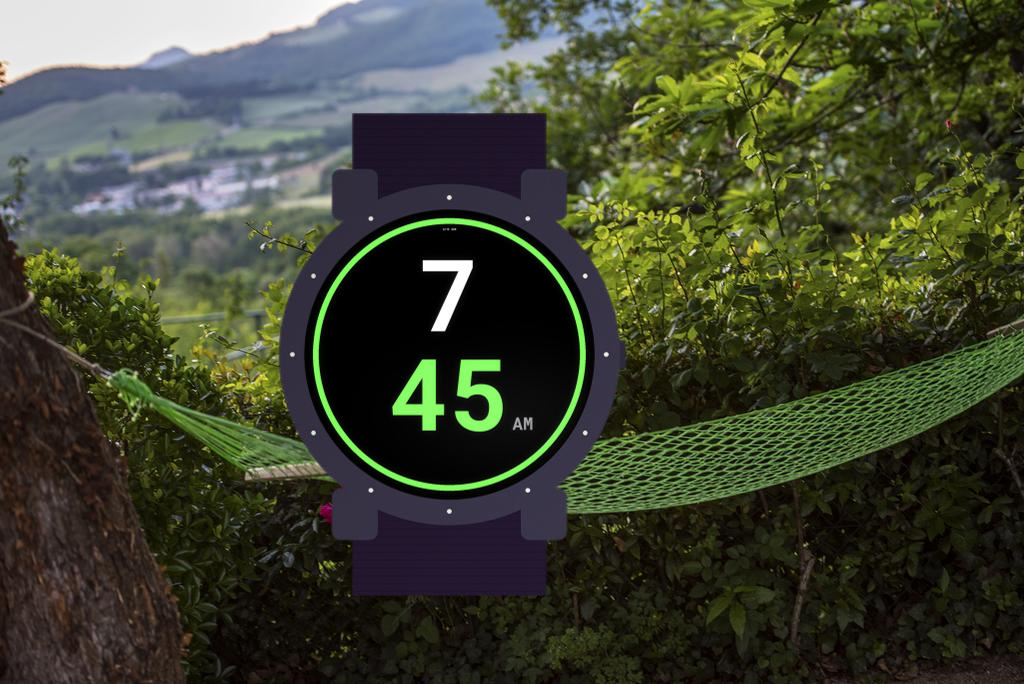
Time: {"hour": 7, "minute": 45}
